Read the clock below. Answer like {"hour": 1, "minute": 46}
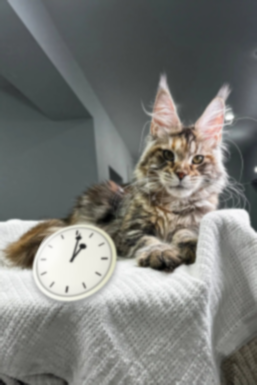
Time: {"hour": 1, "minute": 1}
